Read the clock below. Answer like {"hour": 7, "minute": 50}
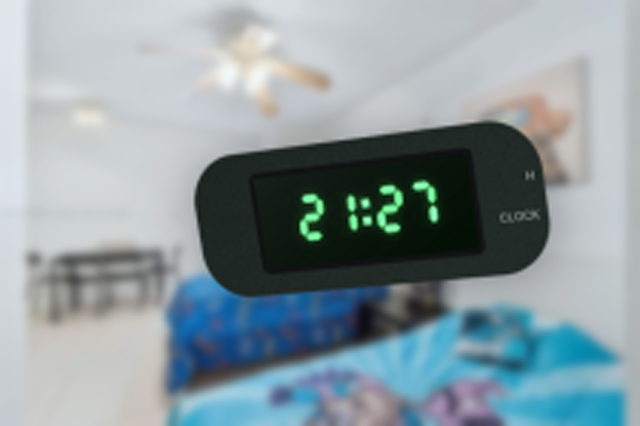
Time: {"hour": 21, "minute": 27}
